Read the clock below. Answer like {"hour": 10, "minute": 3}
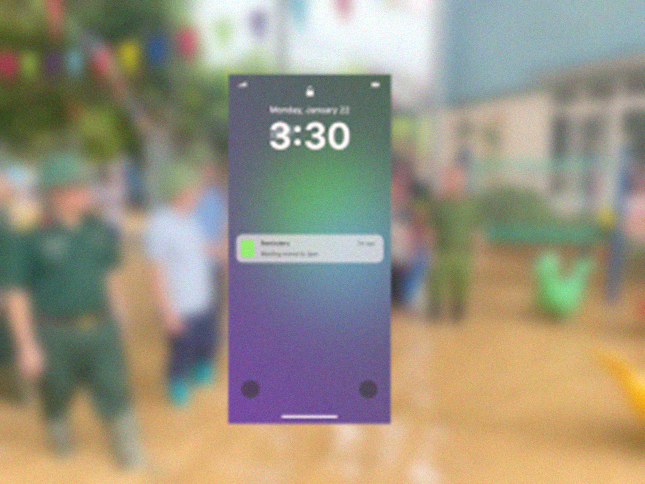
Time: {"hour": 3, "minute": 30}
